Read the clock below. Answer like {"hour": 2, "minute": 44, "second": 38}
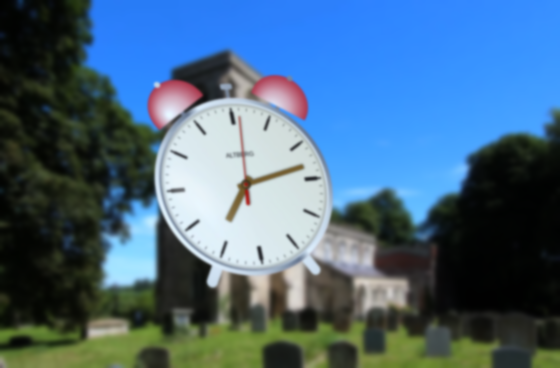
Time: {"hour": 7, "minute": 13, "second": 1}
